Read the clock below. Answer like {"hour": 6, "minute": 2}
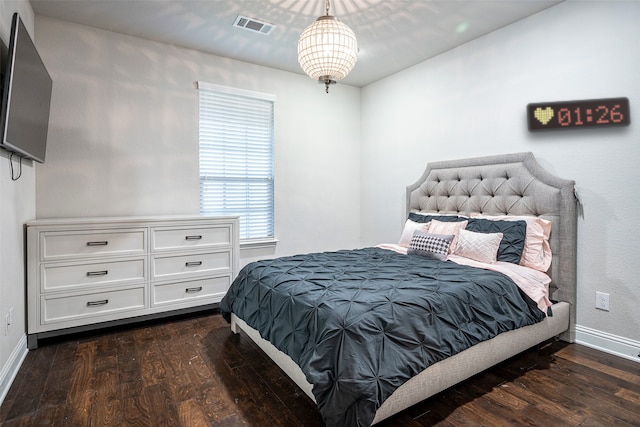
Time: {"hour": 1, "minute": 26}
